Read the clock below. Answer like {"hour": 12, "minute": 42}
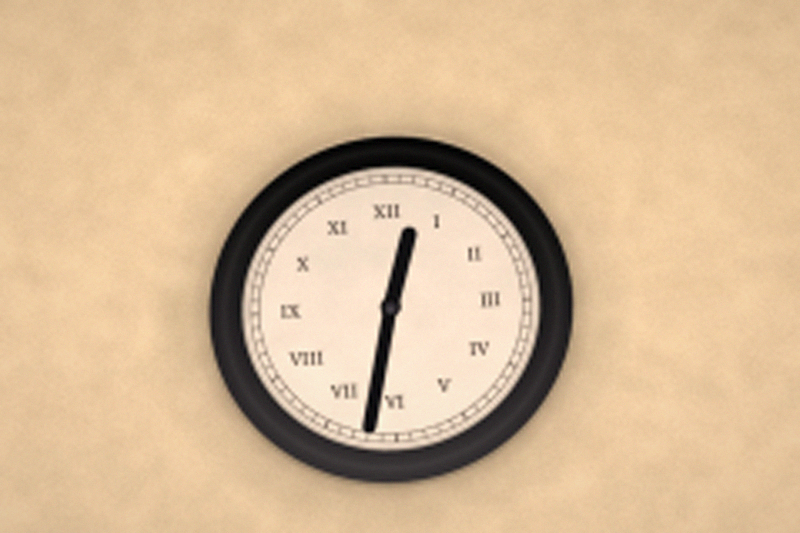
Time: {"hour": 12, "minute": 32}
